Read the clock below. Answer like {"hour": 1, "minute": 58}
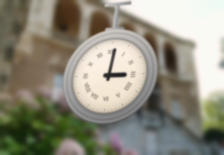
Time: {"hour": 3, "minute": 1}
